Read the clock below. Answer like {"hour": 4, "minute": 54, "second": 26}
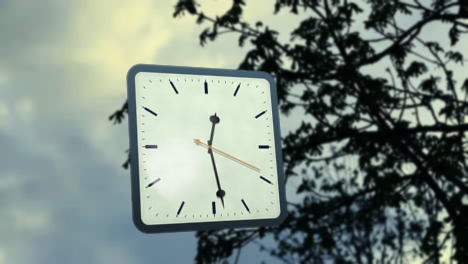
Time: {"hour": 12, "minute": 28, "second": 19}
